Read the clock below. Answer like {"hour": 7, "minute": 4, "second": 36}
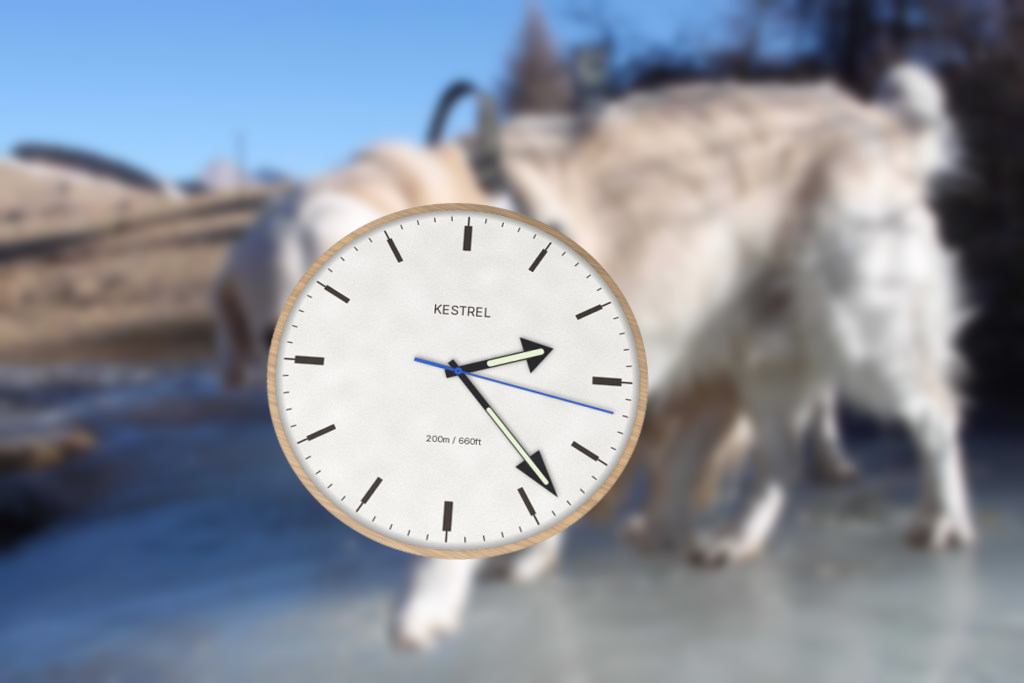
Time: {"hour": 2, "minute": 23, "second": 17}
